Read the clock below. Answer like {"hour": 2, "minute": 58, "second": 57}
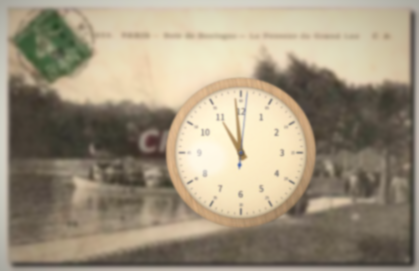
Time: {"hour": 10, "minute": 59, "second": 1}
